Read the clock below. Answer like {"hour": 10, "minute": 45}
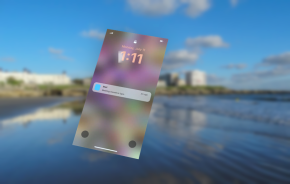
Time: {"hour": 1, "minute": 11}
